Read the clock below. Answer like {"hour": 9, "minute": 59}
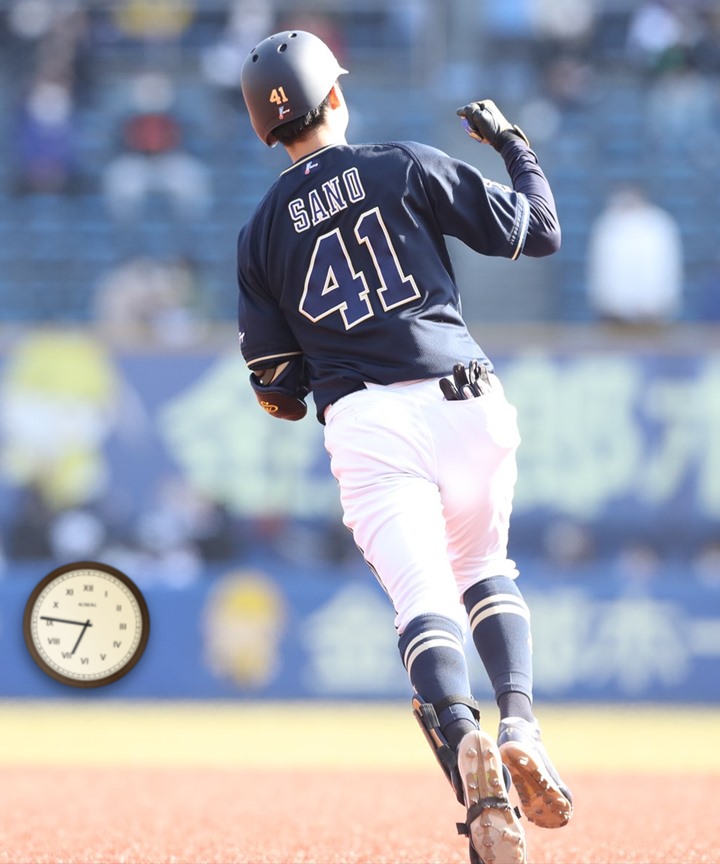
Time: {"hour": 6, "minute": 46}
